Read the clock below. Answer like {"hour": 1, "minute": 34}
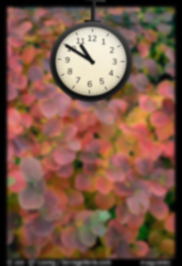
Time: {"hour": 10, "minute": 50}
